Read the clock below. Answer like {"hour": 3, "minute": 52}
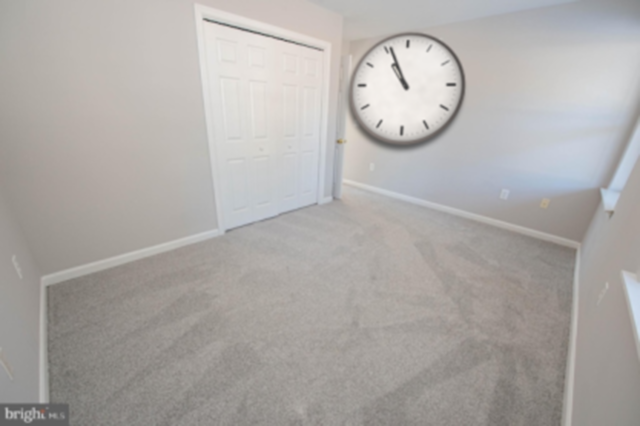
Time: {"hour": 10, "minute": 56}
